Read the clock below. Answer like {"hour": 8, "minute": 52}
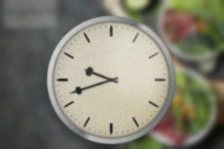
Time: {"hour": 9, "minute": 42}
